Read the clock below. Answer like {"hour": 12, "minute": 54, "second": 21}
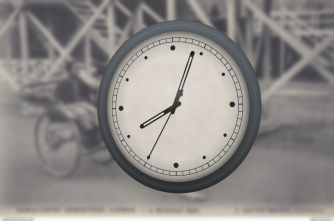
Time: {"hour": 8, "minute": 3, "second": 35}
